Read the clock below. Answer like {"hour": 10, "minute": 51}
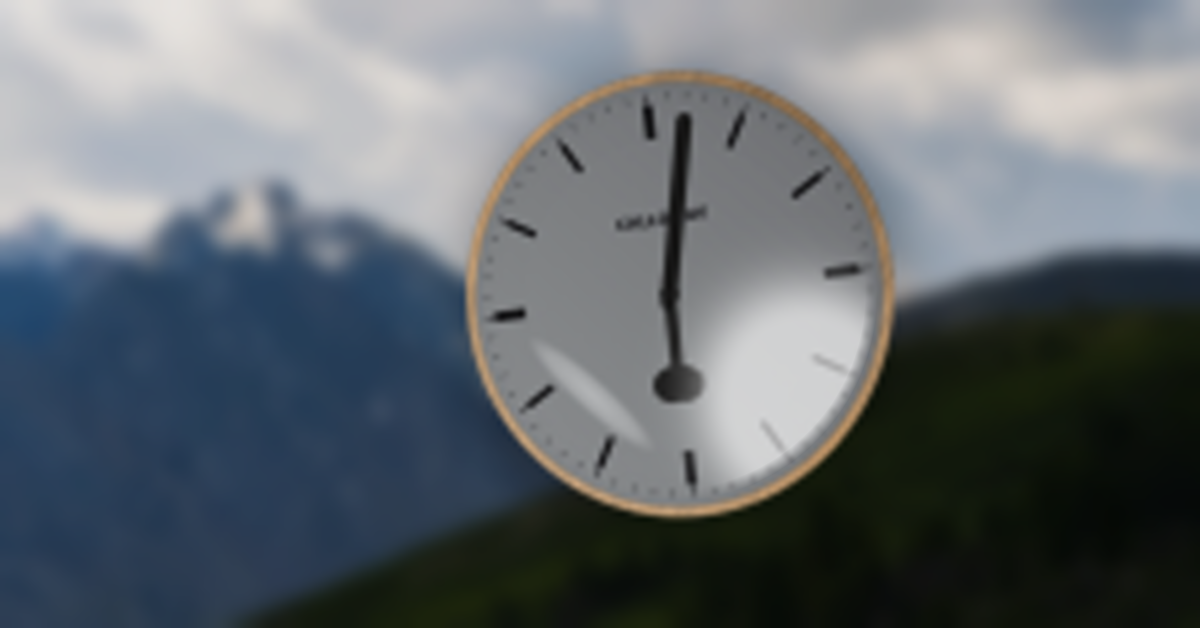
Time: {"hour": 6, "minute": 2}
